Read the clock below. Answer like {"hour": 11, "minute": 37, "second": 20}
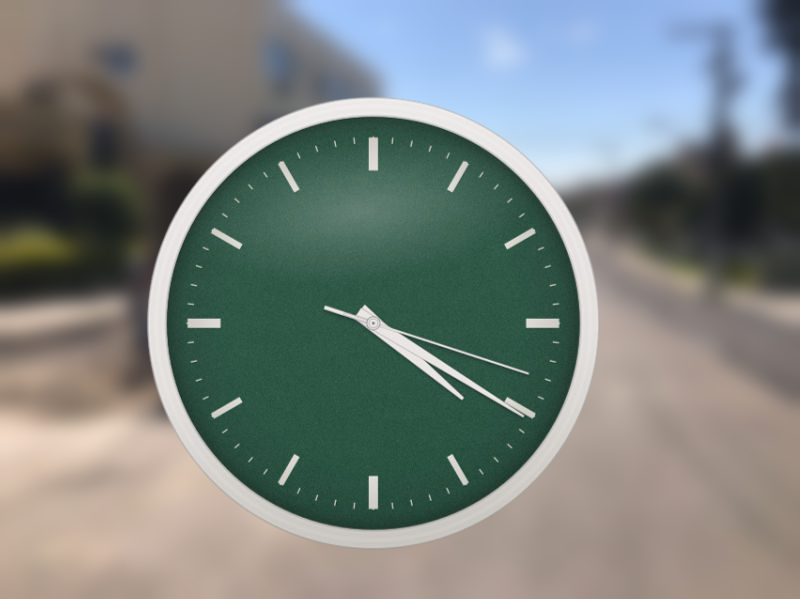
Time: {"hour": 4, "minute": 20, "second": 18}
